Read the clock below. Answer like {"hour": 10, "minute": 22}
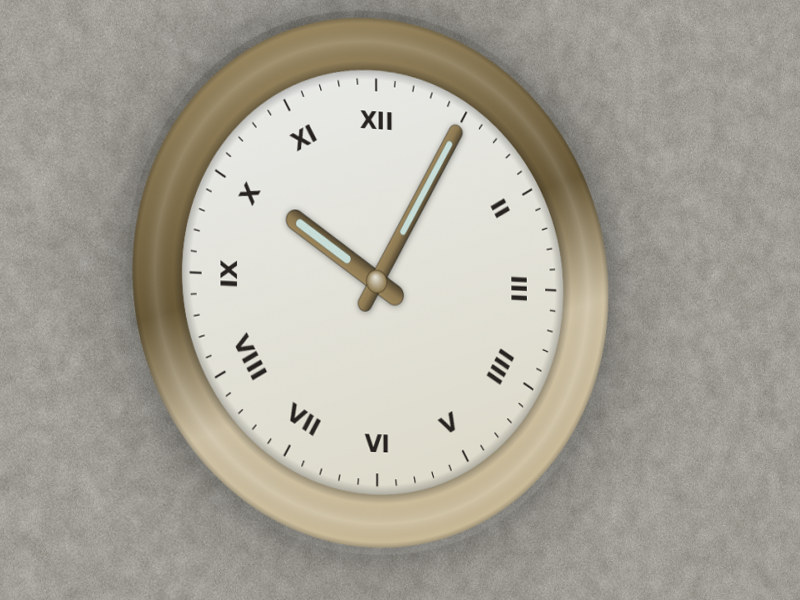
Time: {"hour": 10, "minute": 5}
